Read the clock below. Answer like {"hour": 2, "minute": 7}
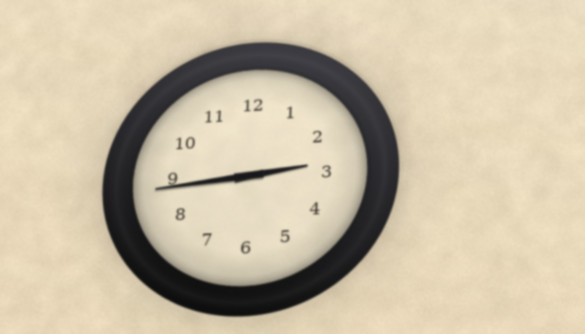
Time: {"hour": 2, "minute": 44}
